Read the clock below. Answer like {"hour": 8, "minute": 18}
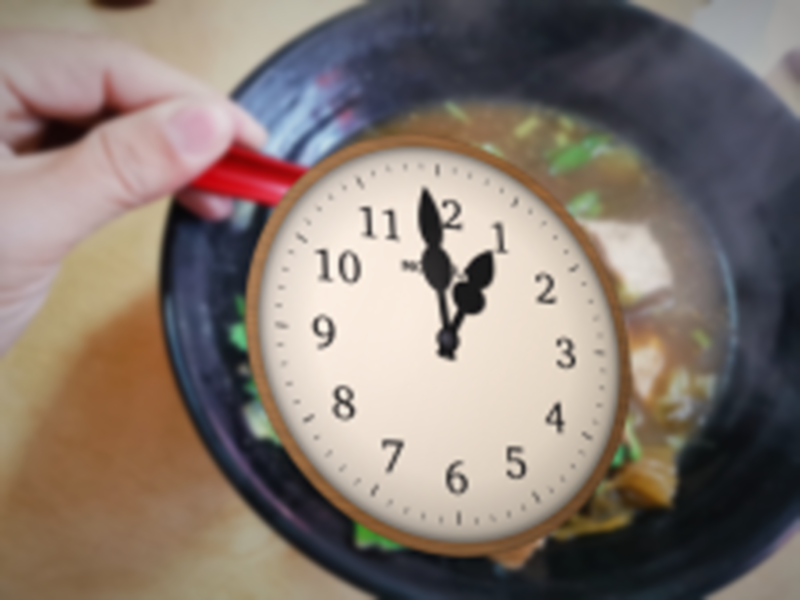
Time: {"hour": 12, "minute": 59}
